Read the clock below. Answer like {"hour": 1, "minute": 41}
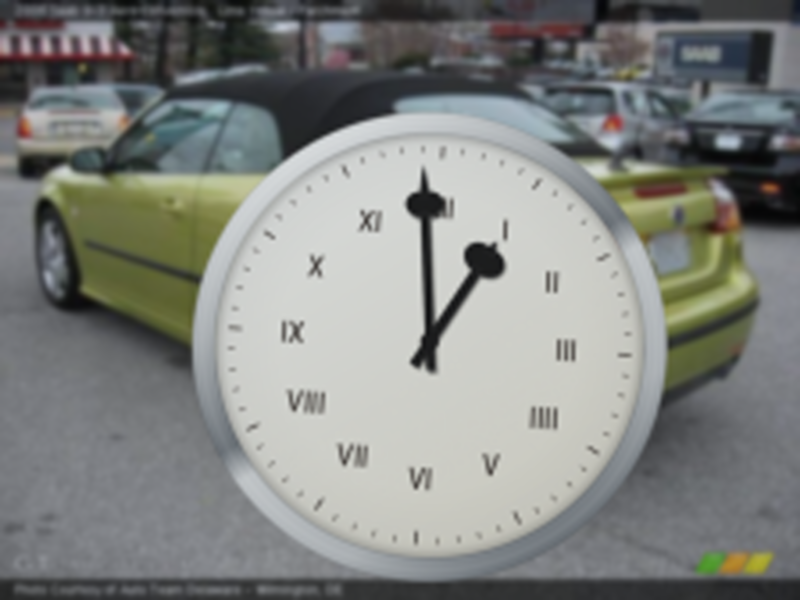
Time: {"hour": 12, "minute": 59}
